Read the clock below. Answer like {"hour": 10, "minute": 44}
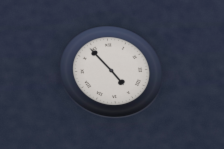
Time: {"hour": 4, "minute": 54}
